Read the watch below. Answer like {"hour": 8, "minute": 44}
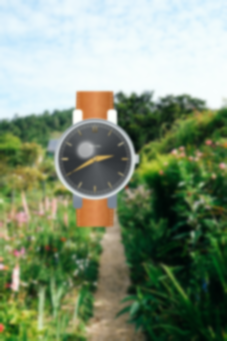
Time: {"hour": 2, "minute": 40}
